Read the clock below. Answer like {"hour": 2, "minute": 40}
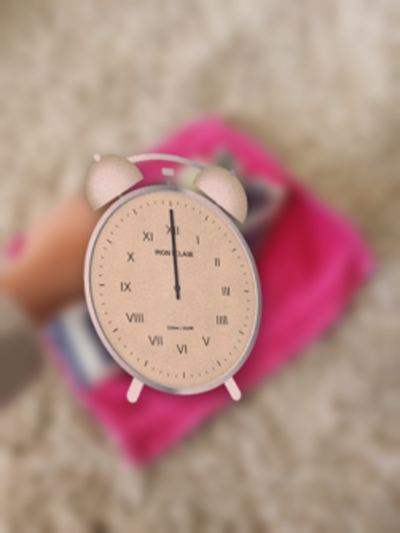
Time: {"hour": 12, "minute": 0}
